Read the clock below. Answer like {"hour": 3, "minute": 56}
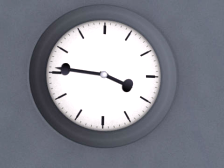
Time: {"hour": 3, "minute": 46}
